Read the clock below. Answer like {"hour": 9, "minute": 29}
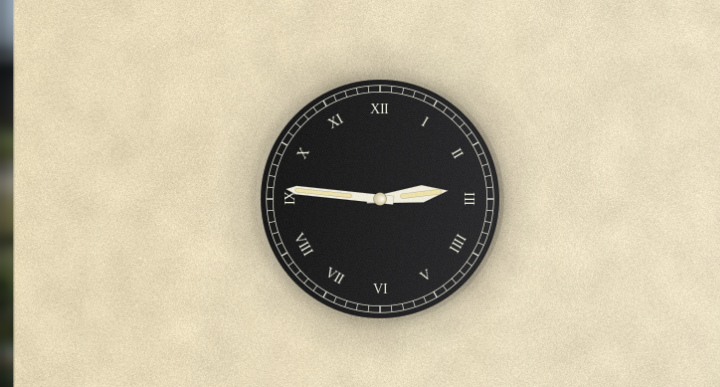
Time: {"hour": 2, "minute": 46}
